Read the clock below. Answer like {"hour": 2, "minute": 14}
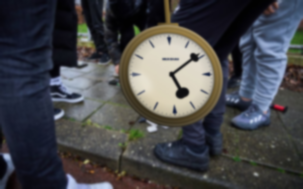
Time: {"hour": 5, "minute": 9}
